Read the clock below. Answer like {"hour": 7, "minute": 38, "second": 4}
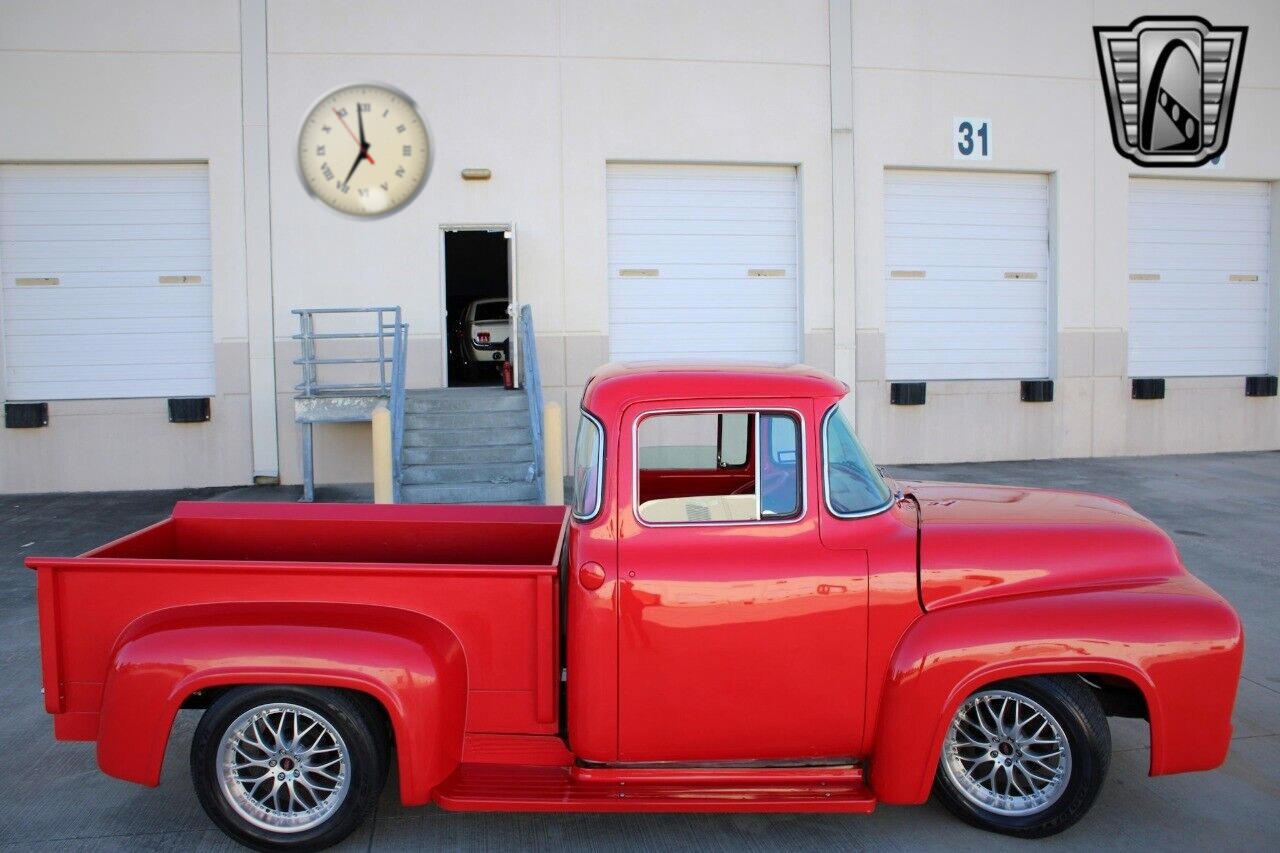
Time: {"hour": 6, "minute": 58, "second": 54}
